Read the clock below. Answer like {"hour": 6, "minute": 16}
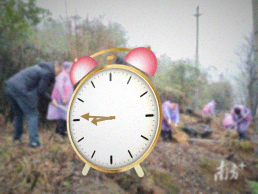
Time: {"hour": 8, "minute": 46}
